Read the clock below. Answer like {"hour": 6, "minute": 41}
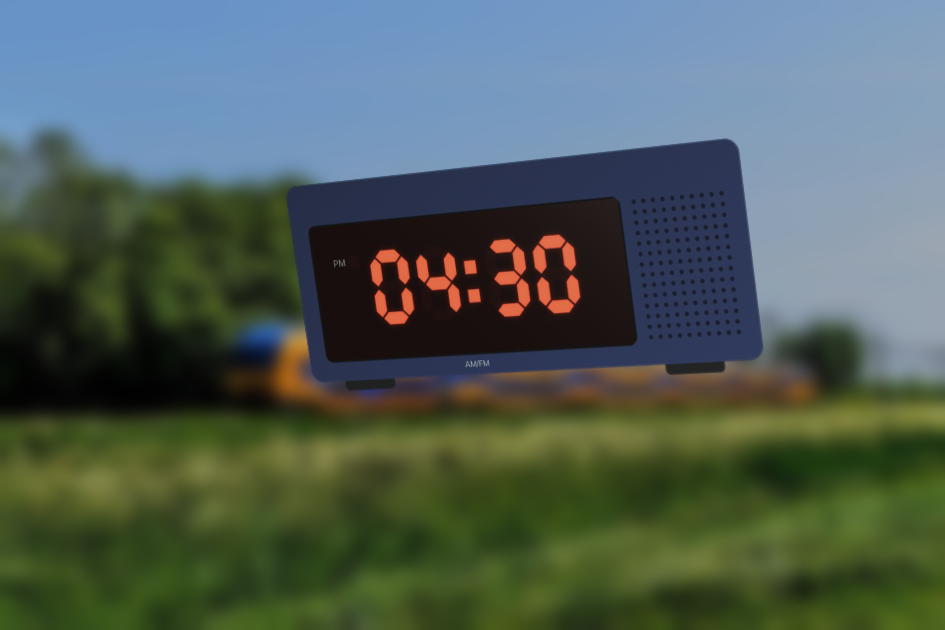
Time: {"hour": 4, "minute": 30}
